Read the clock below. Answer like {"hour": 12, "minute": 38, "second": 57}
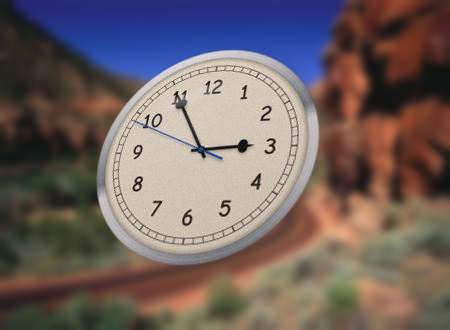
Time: {"hour": 2, "minute": 54, "second": 49}
